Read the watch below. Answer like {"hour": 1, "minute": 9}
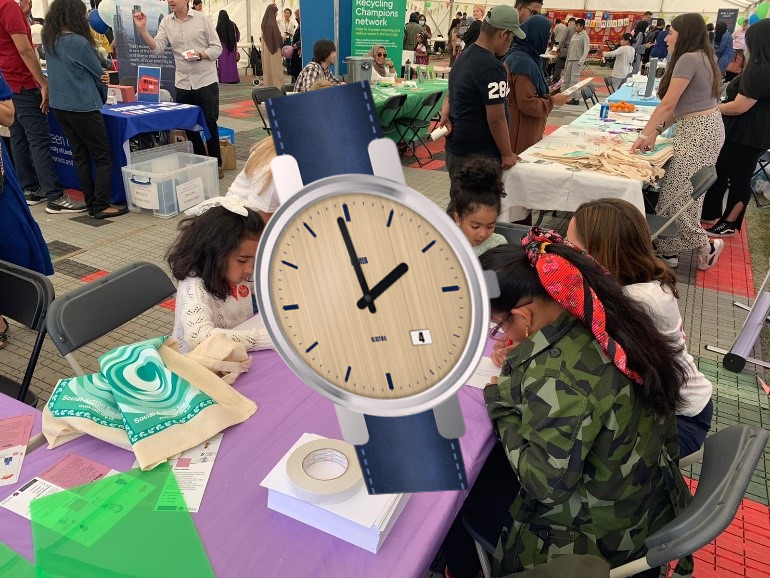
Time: {"hour": 1, "minute": 59}
